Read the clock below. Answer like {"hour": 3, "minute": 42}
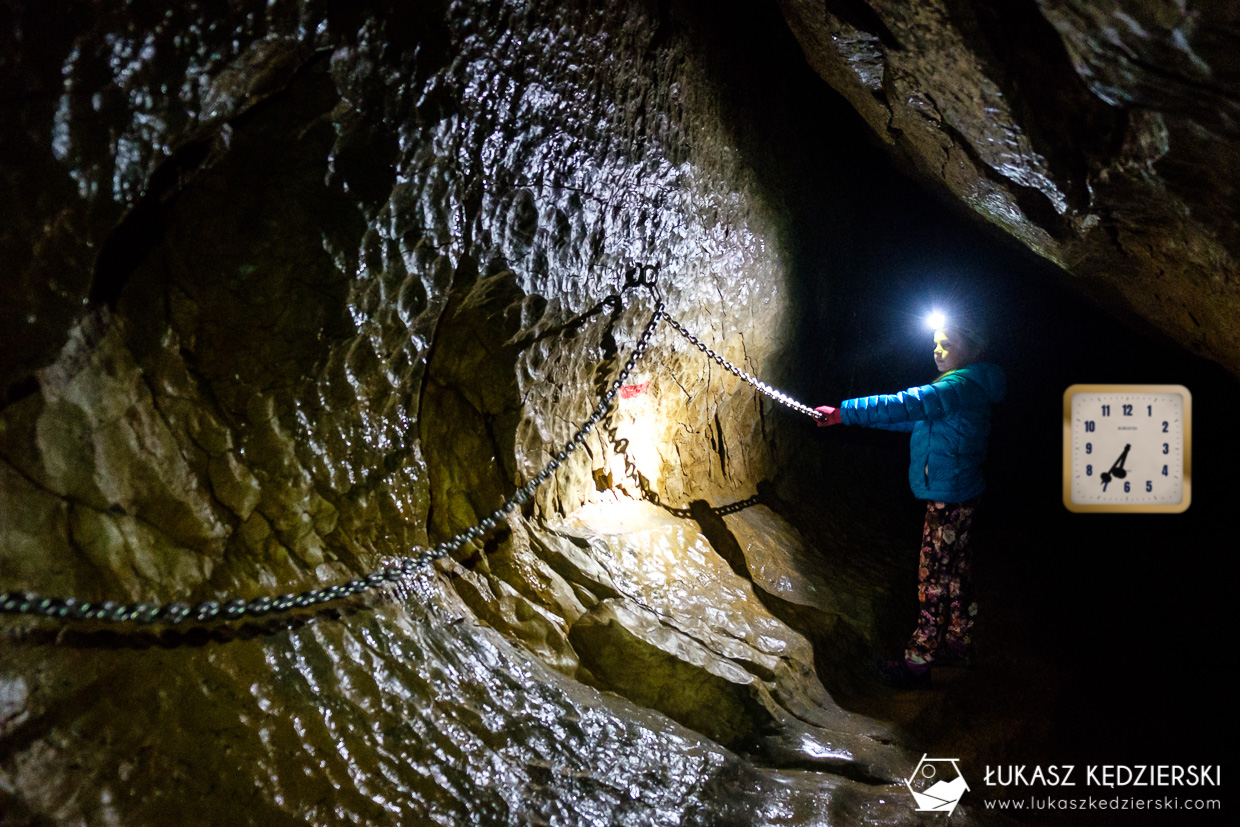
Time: {"hour": 6, "minute": 36}
